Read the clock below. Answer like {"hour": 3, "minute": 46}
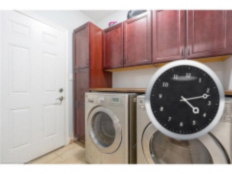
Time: {"hour": 4, "minute": 12}
